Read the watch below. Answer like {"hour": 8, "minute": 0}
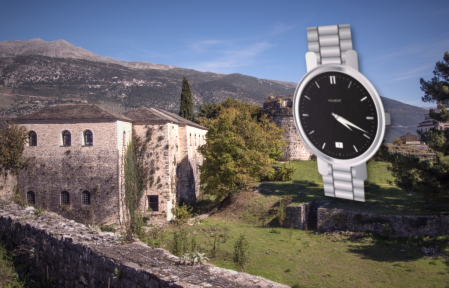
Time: {"hour": 4, "minute": 19}
